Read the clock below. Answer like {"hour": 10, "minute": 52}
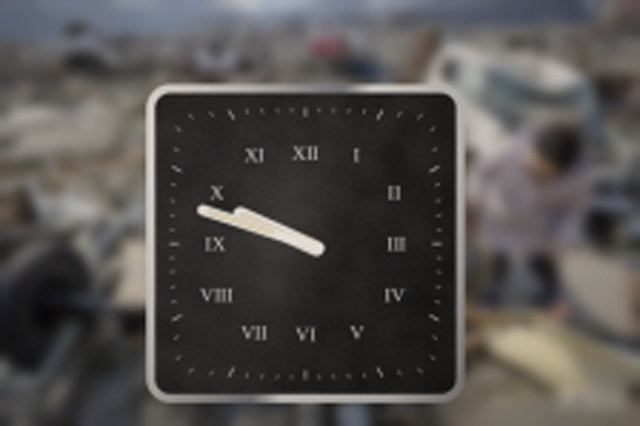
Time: {"hour": 9, "minute": 48}
